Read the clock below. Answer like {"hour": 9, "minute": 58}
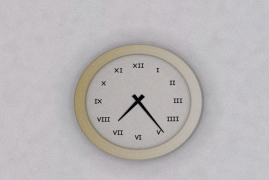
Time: {"hour": 7, "minute": 24}
